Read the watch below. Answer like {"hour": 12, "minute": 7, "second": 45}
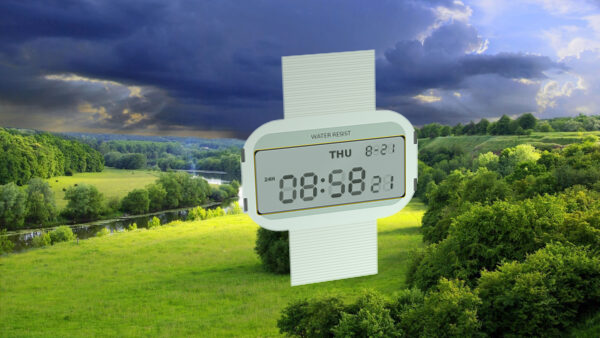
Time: {"hour": 8, "minute": 58, "second": 21}
